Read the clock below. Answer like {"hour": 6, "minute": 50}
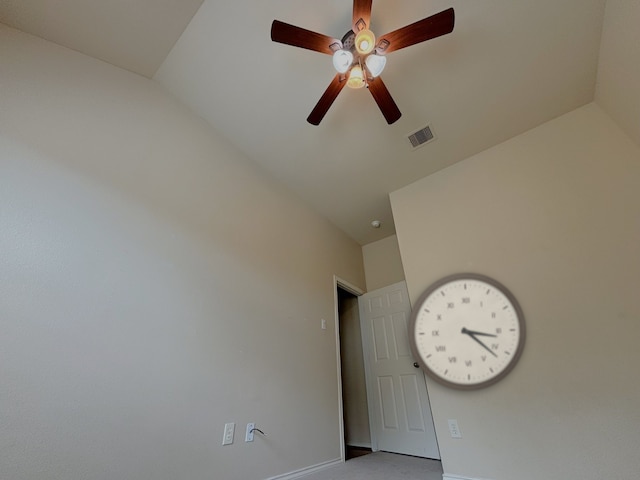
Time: {"hour": 3, "minute": 22}
